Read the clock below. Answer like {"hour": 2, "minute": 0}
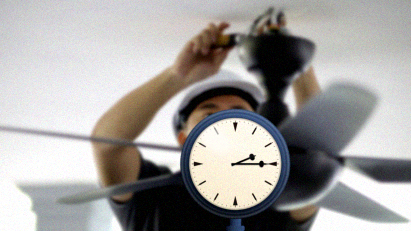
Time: {"hour": 2, "minute": 15}
